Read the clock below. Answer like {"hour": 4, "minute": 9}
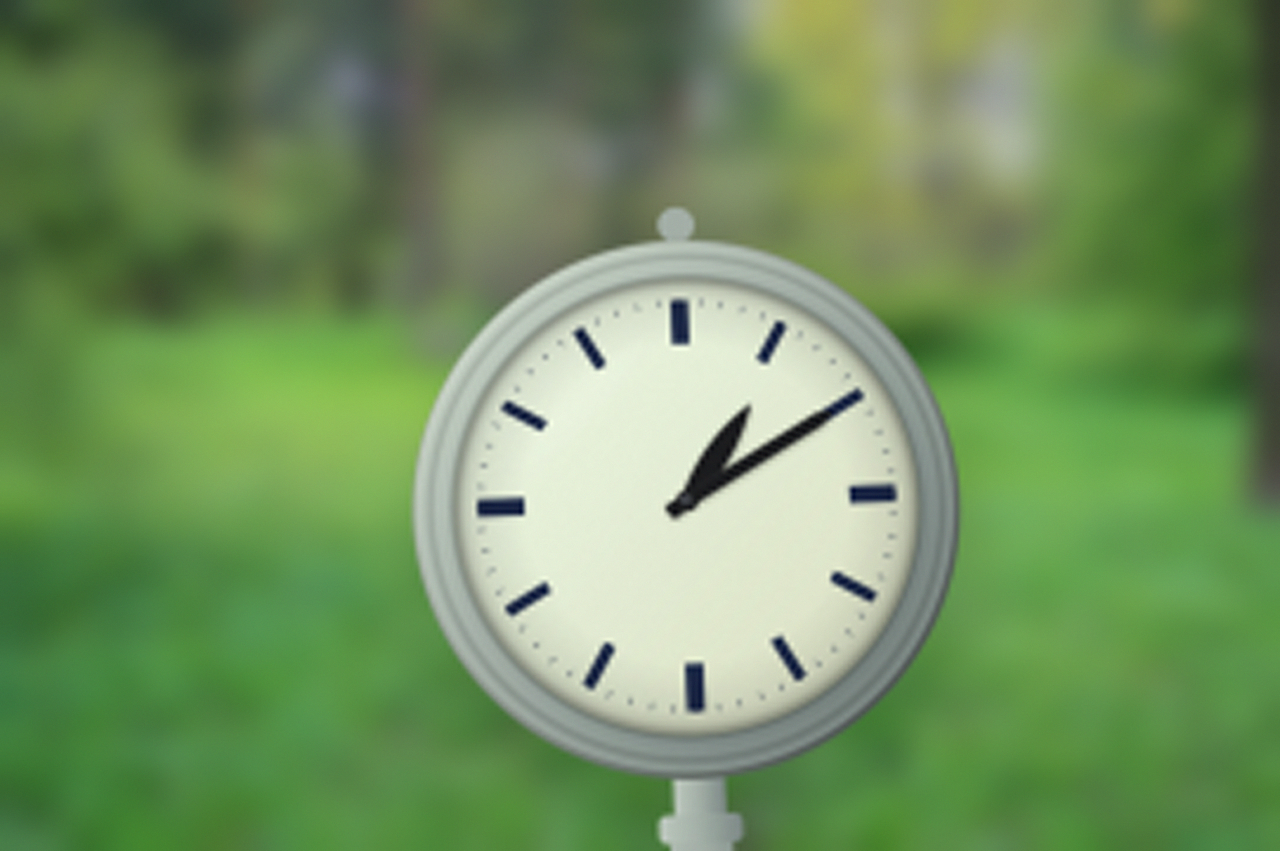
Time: {"hour": 1, "minute": 10}
